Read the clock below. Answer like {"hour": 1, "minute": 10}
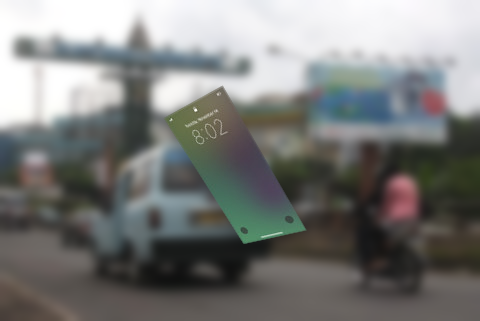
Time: {"hour": 8, "minute": 2}
